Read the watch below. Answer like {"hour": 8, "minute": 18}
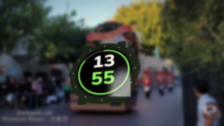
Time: {"hour": 13, "minute": 55}
